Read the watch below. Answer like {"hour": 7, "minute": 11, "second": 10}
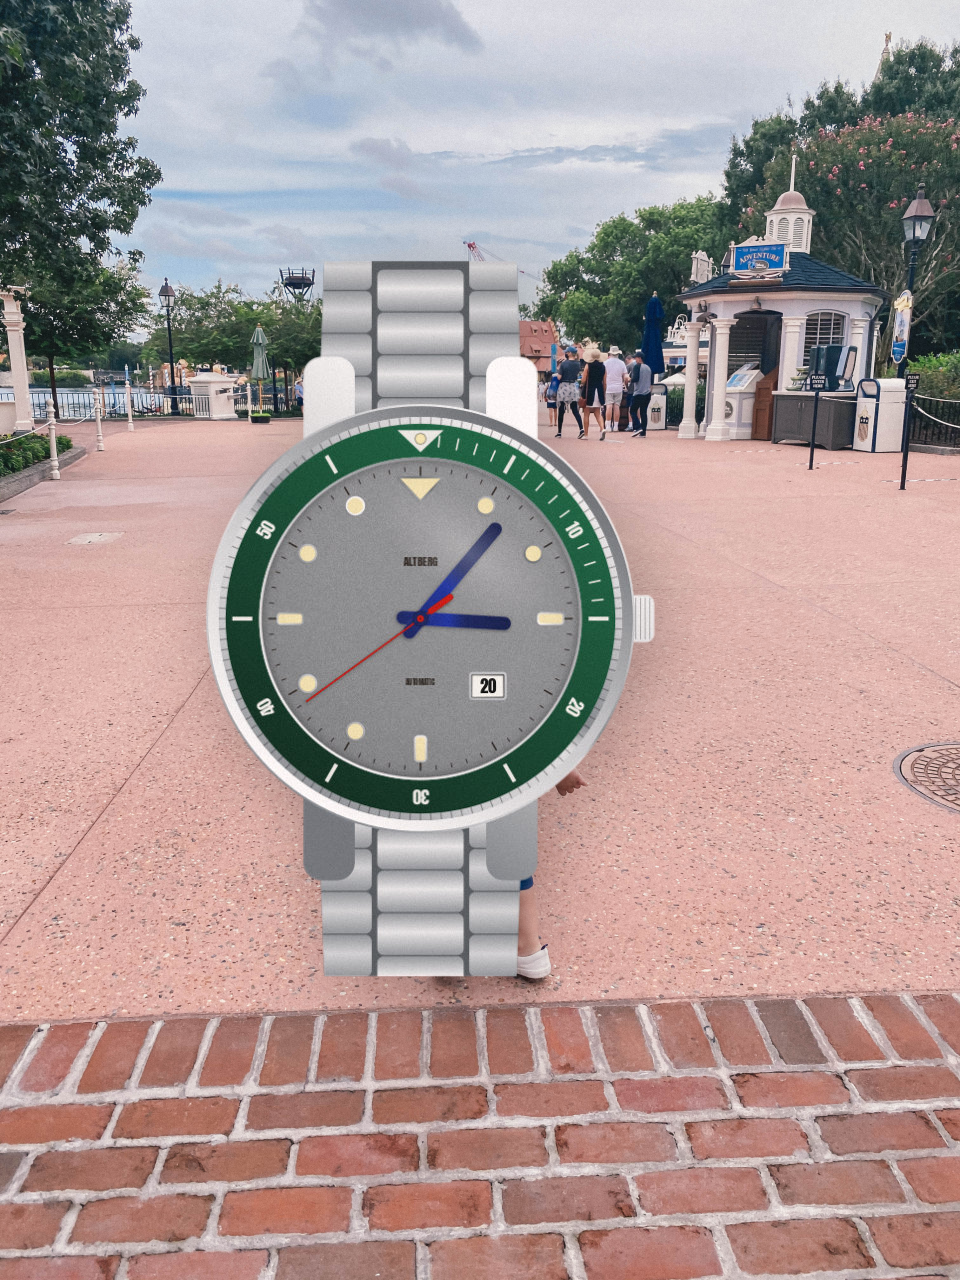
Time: {"hour": 3, "minute": 6, "second": 39}
